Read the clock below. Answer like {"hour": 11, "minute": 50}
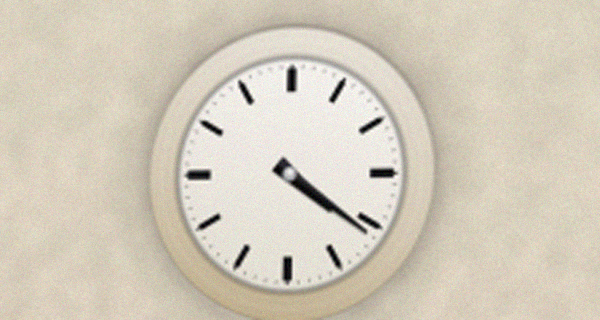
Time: {"hour": 4, "minute": 21}
